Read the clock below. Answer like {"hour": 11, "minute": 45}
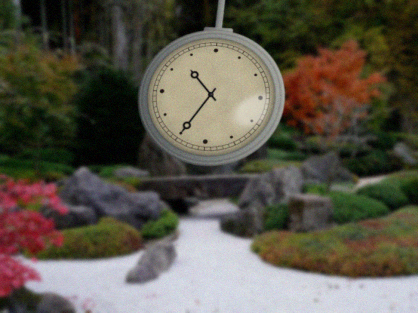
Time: {"hour": 10, "minute": 35}
